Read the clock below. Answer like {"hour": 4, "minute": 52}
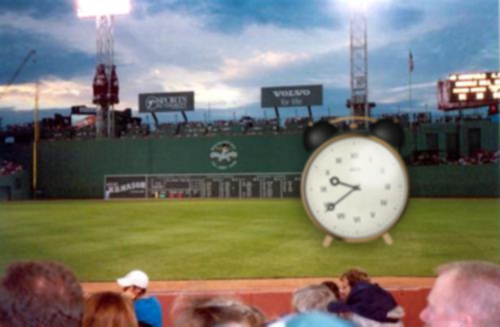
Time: {"hour": 9, "minute": 39}
